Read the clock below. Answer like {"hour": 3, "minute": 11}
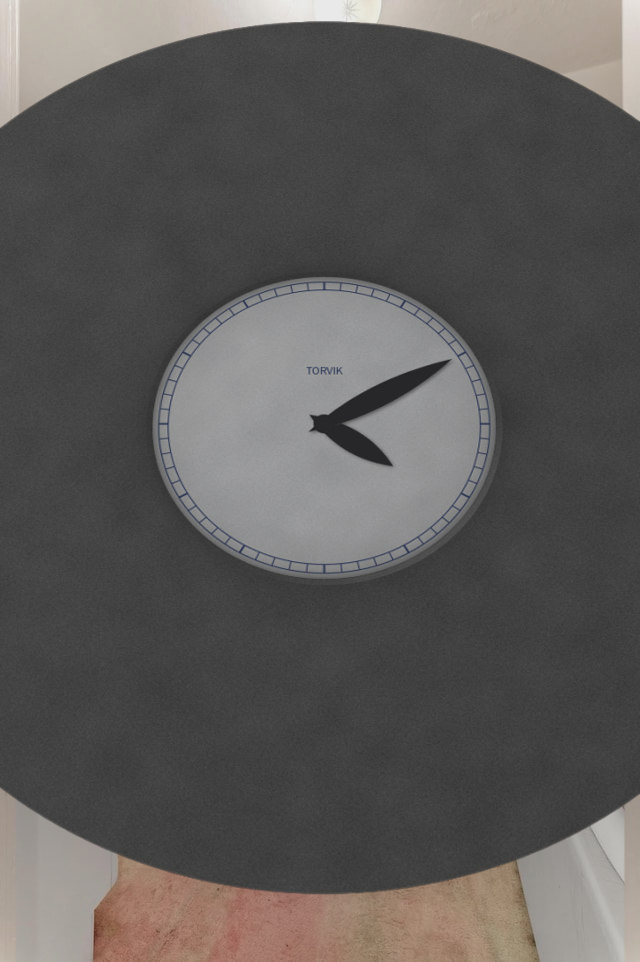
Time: {"hour": 4, "minute": 10}
